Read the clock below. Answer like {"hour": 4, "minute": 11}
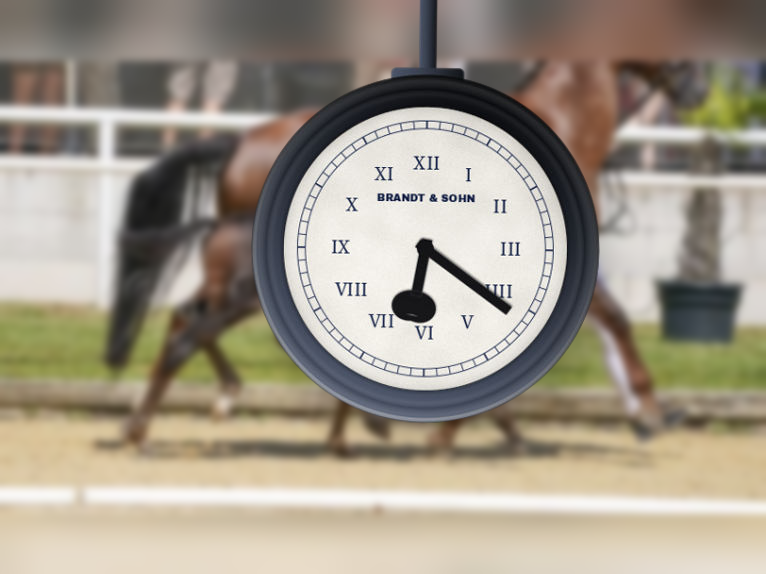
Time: {"hour": 6, "minute": 21}
